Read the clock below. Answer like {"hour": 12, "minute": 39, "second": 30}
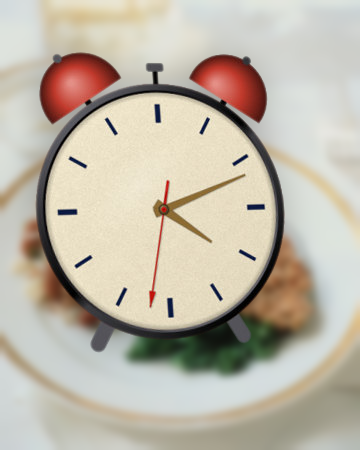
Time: {"hour": 4, "minute": 11, "second": 32}
